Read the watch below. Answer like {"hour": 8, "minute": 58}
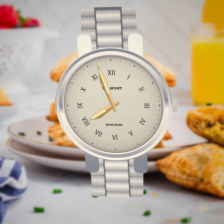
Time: {"hour": 7, "minute": 57}
